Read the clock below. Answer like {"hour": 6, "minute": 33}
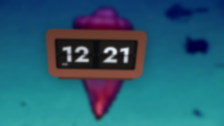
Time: {"hour": 12, "minute": 21}
